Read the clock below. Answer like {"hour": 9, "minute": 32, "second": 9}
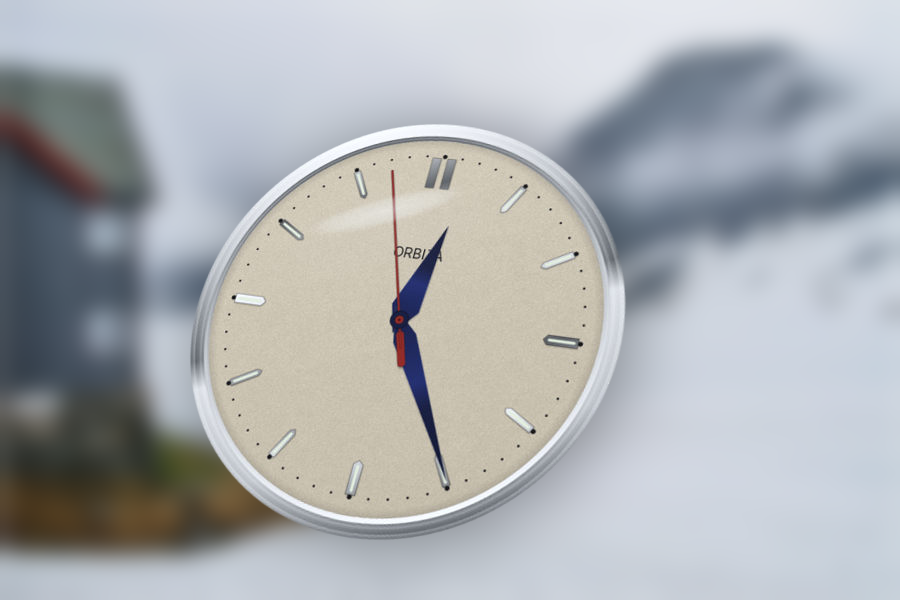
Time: {"hour": 12, "minute": 24, "second": 57}
